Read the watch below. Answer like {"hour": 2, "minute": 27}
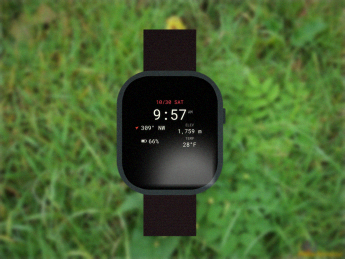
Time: {"hour": 9, "minute": 57}
